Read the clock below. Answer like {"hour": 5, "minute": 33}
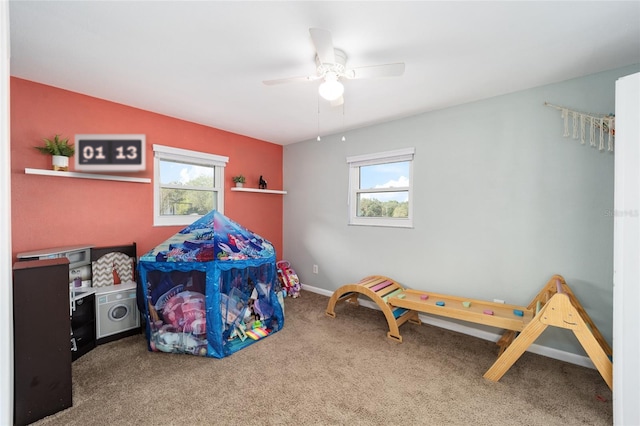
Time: {"hour": 1, "minute": 13}
